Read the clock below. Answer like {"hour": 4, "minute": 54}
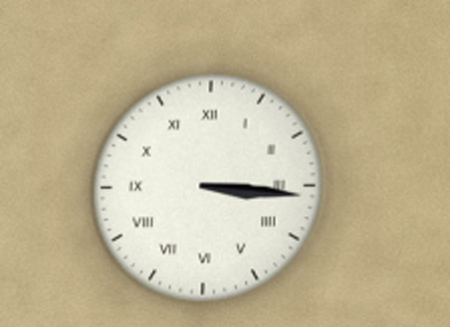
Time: {"hour": 3, "minute": 16}
